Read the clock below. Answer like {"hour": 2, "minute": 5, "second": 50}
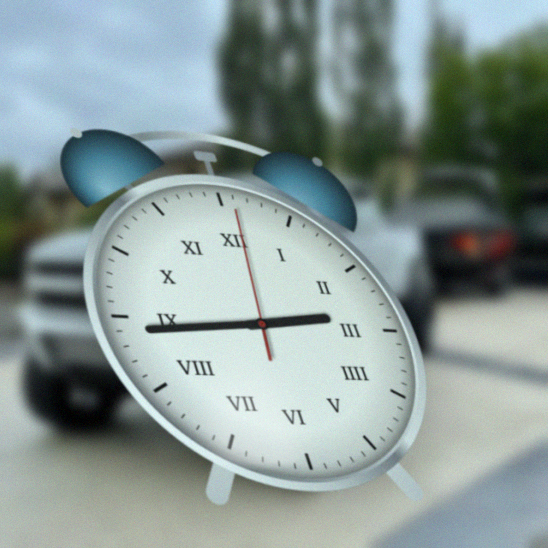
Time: {"hour": 2, "minute": 44, "second": 1}
